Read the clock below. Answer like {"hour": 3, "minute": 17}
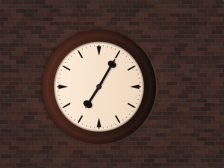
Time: {"hour": 7, "minute": 5}
